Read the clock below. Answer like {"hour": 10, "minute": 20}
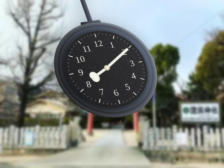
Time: {"hour": 8, "minute": 10}
